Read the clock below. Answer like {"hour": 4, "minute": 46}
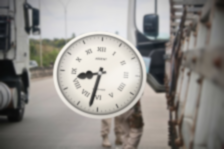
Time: {"hour": 8, "minute": 32}
